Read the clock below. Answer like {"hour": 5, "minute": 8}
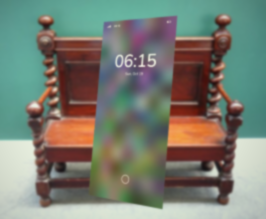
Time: {"hour": 6, "minute": 15}
